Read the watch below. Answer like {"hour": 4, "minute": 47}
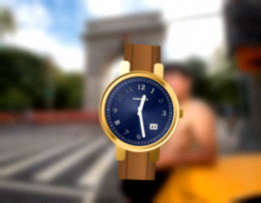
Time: {"hour": 12, "minute": 28}
